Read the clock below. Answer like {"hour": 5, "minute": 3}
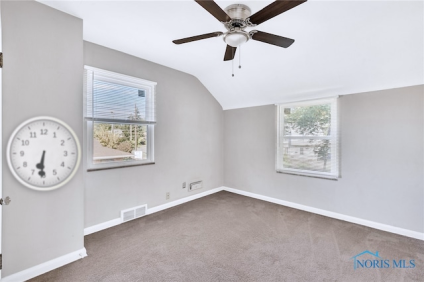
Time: {"hour": 6, "minute": 31}
